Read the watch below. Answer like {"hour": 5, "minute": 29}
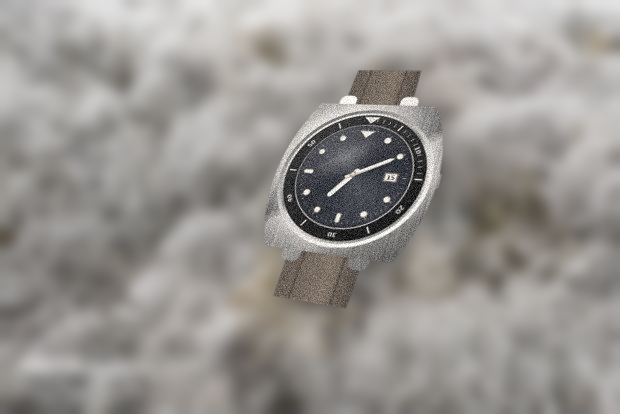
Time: {"hour": 7, "minute": 10}
